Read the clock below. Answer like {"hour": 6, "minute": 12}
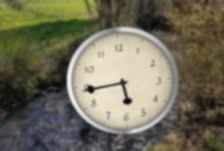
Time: {"hour": 5, "minute": 44}
